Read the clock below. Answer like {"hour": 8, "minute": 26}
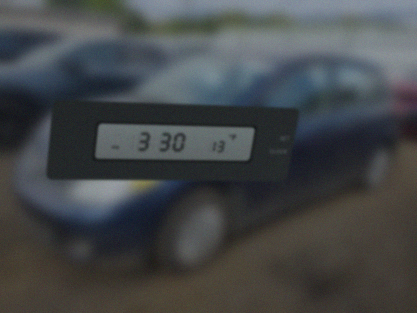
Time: {"hour": 3, "minute": 30}
